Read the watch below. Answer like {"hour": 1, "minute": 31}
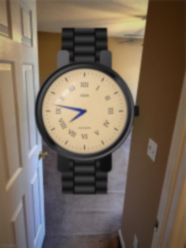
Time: {"hour": 7, "minute": 47}
